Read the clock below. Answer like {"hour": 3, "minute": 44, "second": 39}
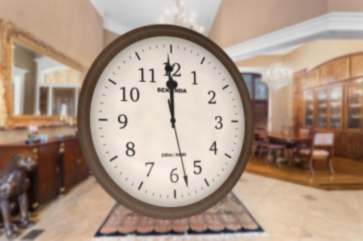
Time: {"hour": 11, "minute": 59, "second": 28}
